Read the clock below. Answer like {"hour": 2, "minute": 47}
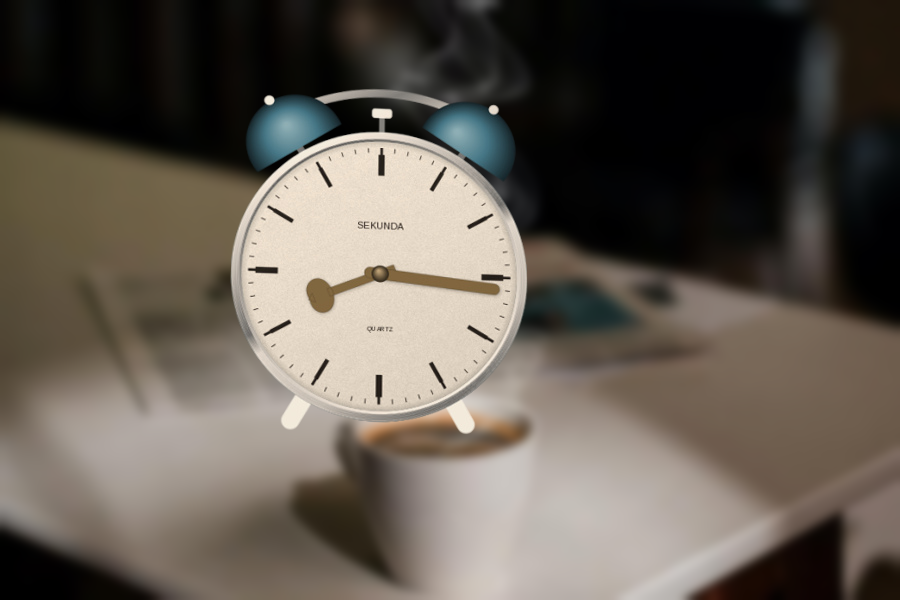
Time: {"hour": 8, "minute": 16}
